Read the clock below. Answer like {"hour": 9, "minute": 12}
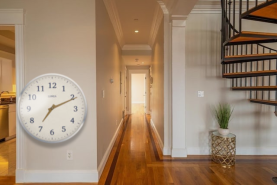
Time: {"hour": 7, "minute": 11}
